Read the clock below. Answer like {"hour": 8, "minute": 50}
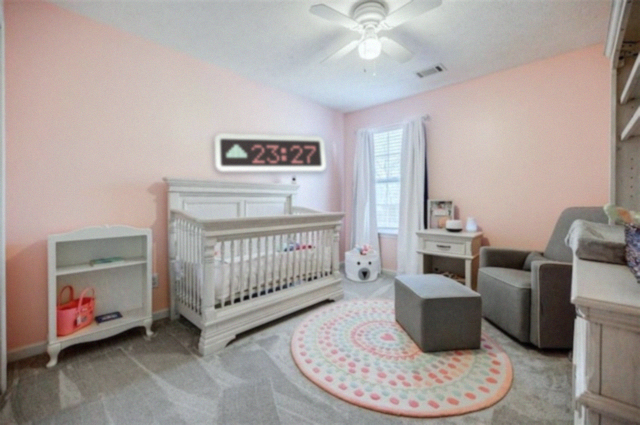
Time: {"hour": 23, "minute": 27}
